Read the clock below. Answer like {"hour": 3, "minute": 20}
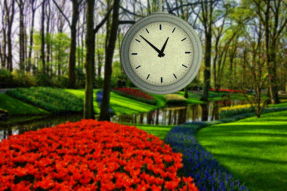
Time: {"hour": 12, "minute": 52}
